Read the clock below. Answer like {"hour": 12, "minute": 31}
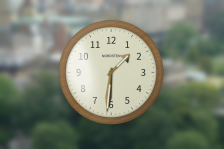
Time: {"hour": 1, "minute": 31}
